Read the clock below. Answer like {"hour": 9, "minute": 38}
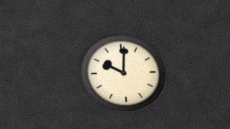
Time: {"hour": 10, "minute": 1}
